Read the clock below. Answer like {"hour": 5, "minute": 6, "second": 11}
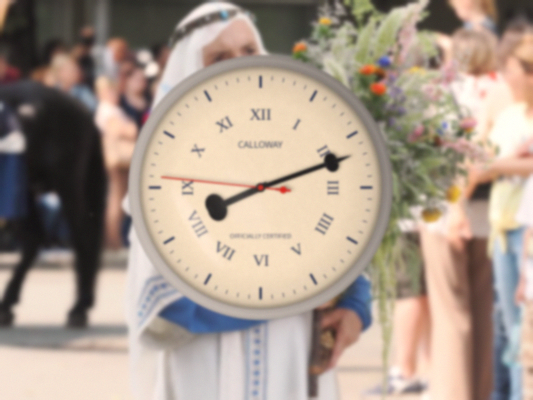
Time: {"hour": 8, "minute": 11, "second": 46}
